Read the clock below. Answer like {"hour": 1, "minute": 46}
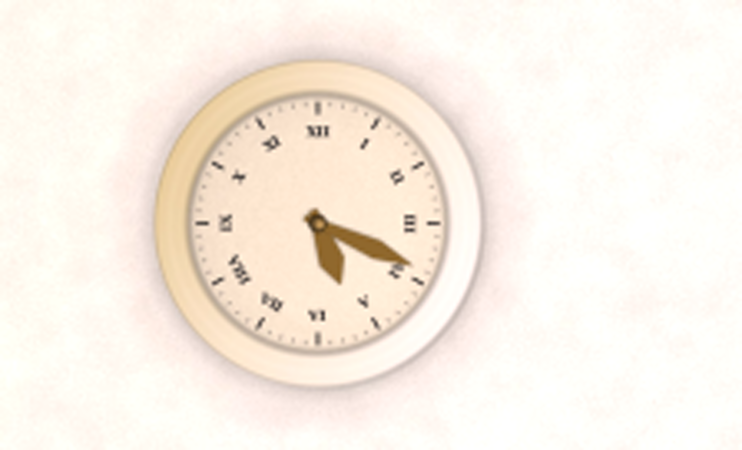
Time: {"hour": 5, "minute": 19}
